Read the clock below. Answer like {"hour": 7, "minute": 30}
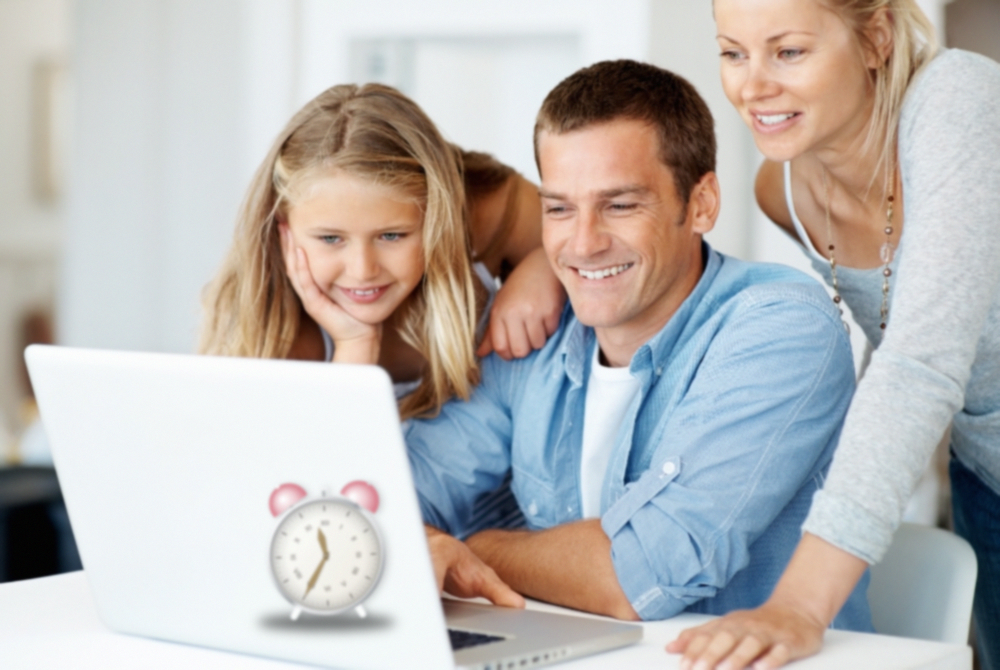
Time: {"hour": 11, "minute": 35}
